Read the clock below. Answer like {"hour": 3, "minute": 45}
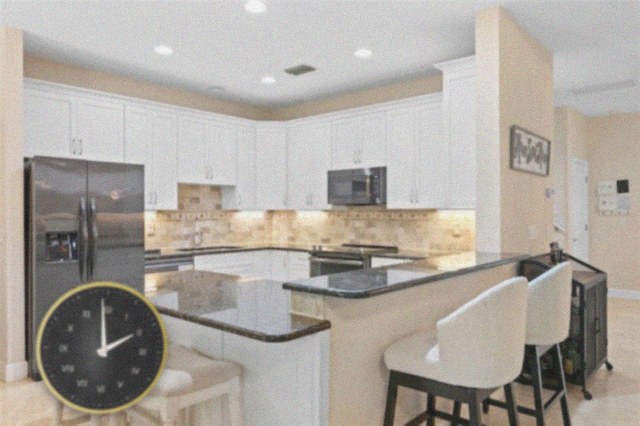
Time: {"hour": 1, "minute": 59}
